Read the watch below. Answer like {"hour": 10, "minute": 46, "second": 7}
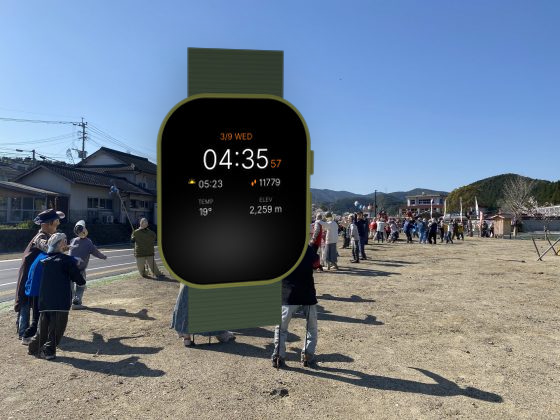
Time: {"hour": 4, "minute": 35, "second": 57}
